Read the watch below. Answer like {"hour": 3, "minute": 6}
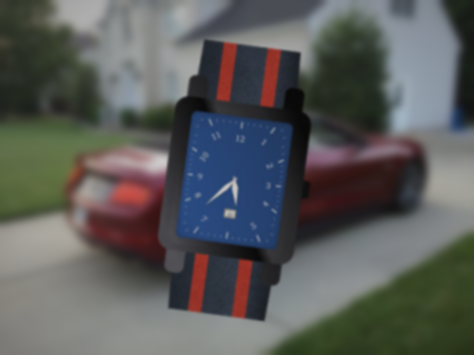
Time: {"hour": 5, "minute": 37}
